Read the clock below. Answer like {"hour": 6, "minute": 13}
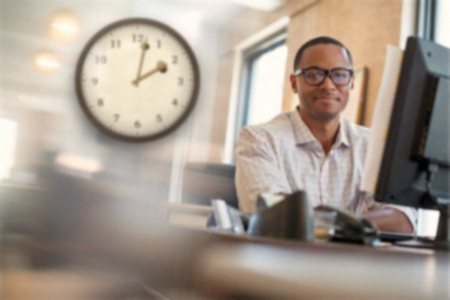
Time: {"hour": 2, "minute": 2}
